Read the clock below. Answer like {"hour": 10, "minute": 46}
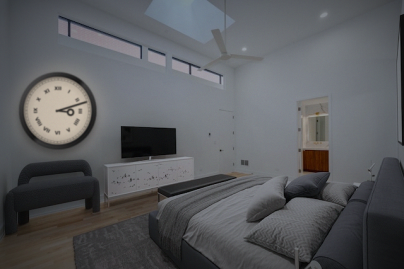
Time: {"hour": 3, "minute": 12}
